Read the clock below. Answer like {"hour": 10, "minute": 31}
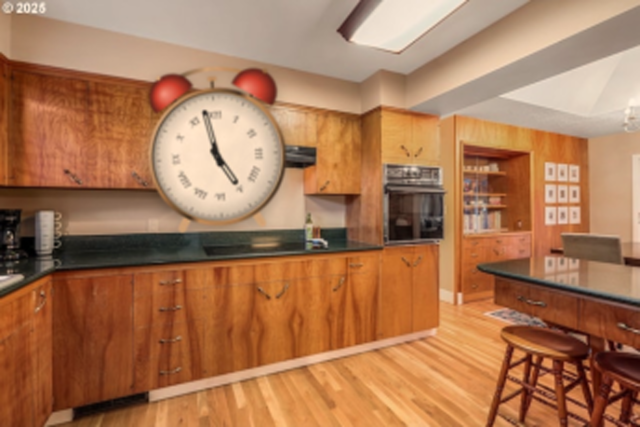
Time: {"hour": 4, "minute": 58}
